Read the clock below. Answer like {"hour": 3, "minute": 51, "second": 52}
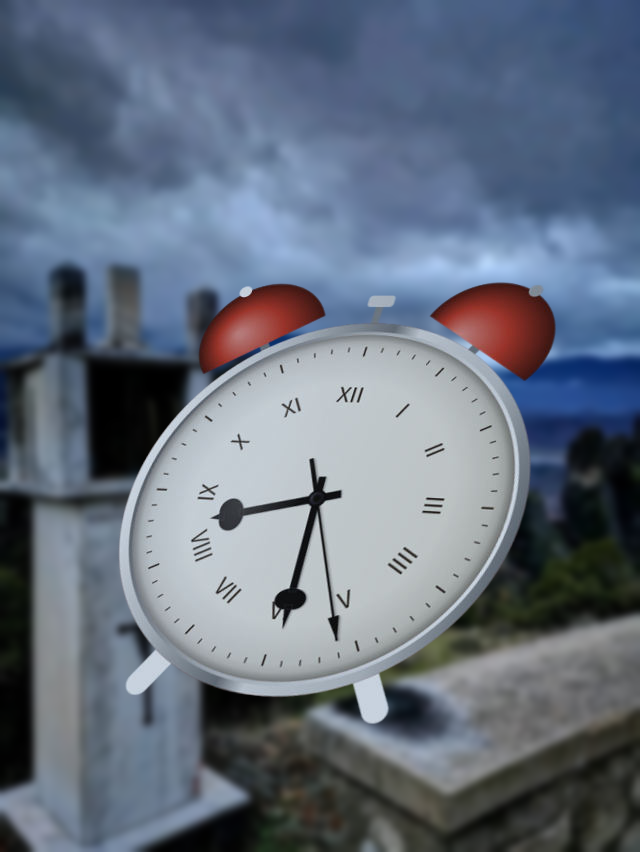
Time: {"hour": 8, "minute": 29, "second": 26}
